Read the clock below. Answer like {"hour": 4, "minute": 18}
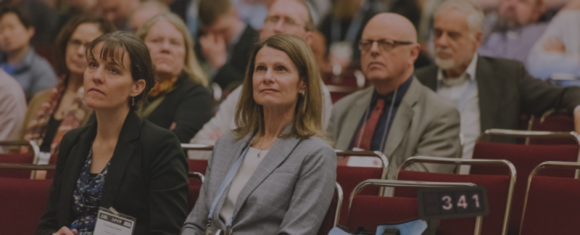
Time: {"hour": 3, "minute": 41}
